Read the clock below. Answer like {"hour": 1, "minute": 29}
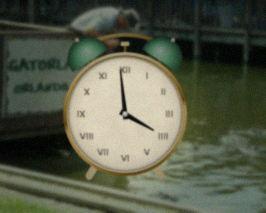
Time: {"hour": 3, "minute": 59}
